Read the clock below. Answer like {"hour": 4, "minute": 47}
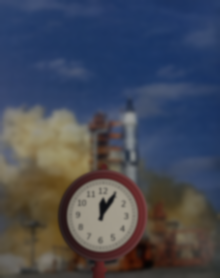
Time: {"hour": 12, "minute": 5}
